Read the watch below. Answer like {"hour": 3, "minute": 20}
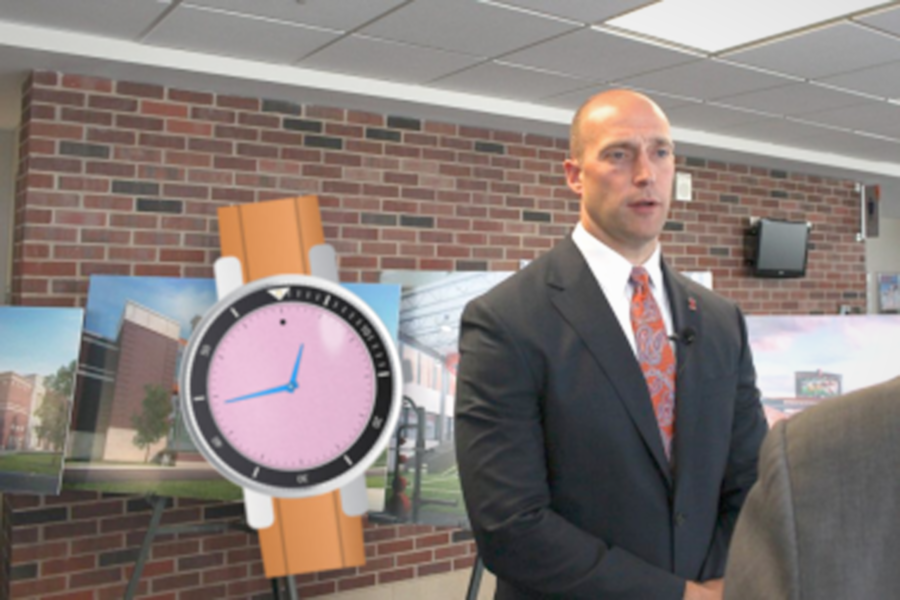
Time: {"hour": 12, "minute": 44}
